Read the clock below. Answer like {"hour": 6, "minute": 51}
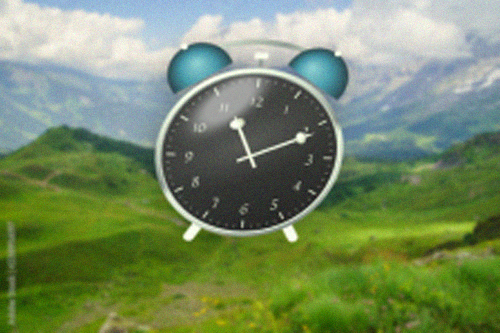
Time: {"hour": 11, "minute": 11}
